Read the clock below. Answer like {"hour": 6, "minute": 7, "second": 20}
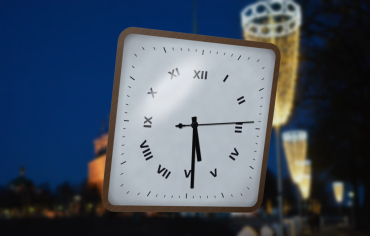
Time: {"hour": 5, "minute": 29, "second": 14}
